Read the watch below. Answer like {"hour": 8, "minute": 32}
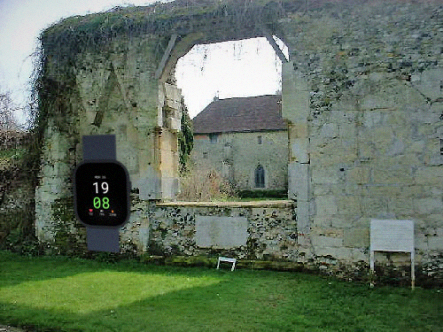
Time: {"hour": 19, "minute": 8}
